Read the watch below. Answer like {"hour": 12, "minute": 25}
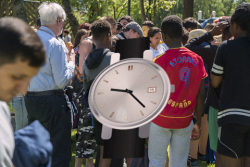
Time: {"hour": 9, "minute": 23}
